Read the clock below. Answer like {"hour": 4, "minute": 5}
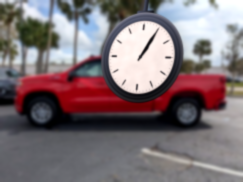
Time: {"hour": 1, "minute": 5}
